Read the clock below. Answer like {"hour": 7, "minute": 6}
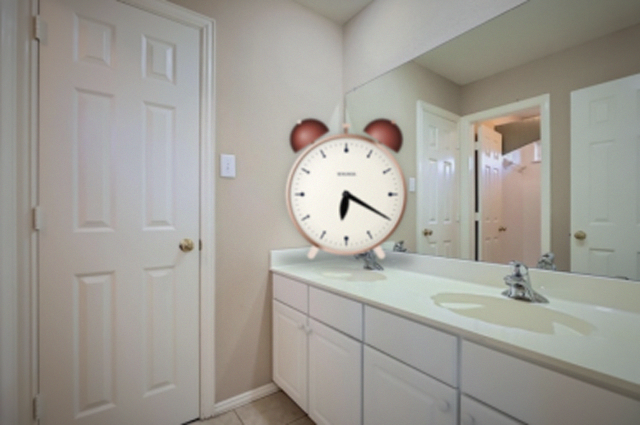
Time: {"hour": 6, "minute": 20}
